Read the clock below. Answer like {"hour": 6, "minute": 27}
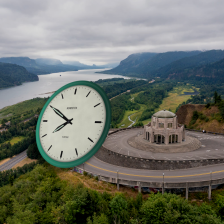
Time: {"hour": 7, "minute": 50}
